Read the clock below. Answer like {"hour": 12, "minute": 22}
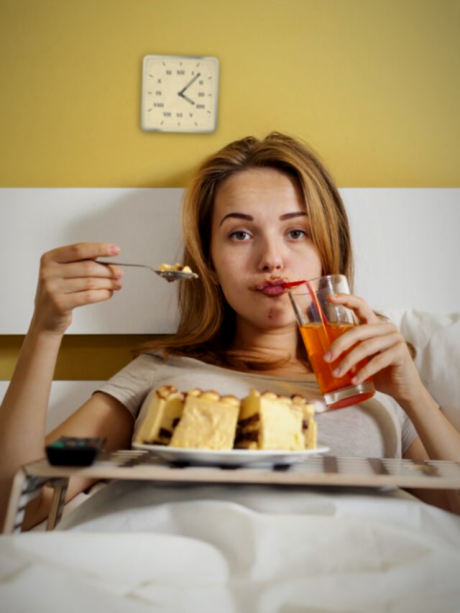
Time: {"hour": 4, "minute": 7}
